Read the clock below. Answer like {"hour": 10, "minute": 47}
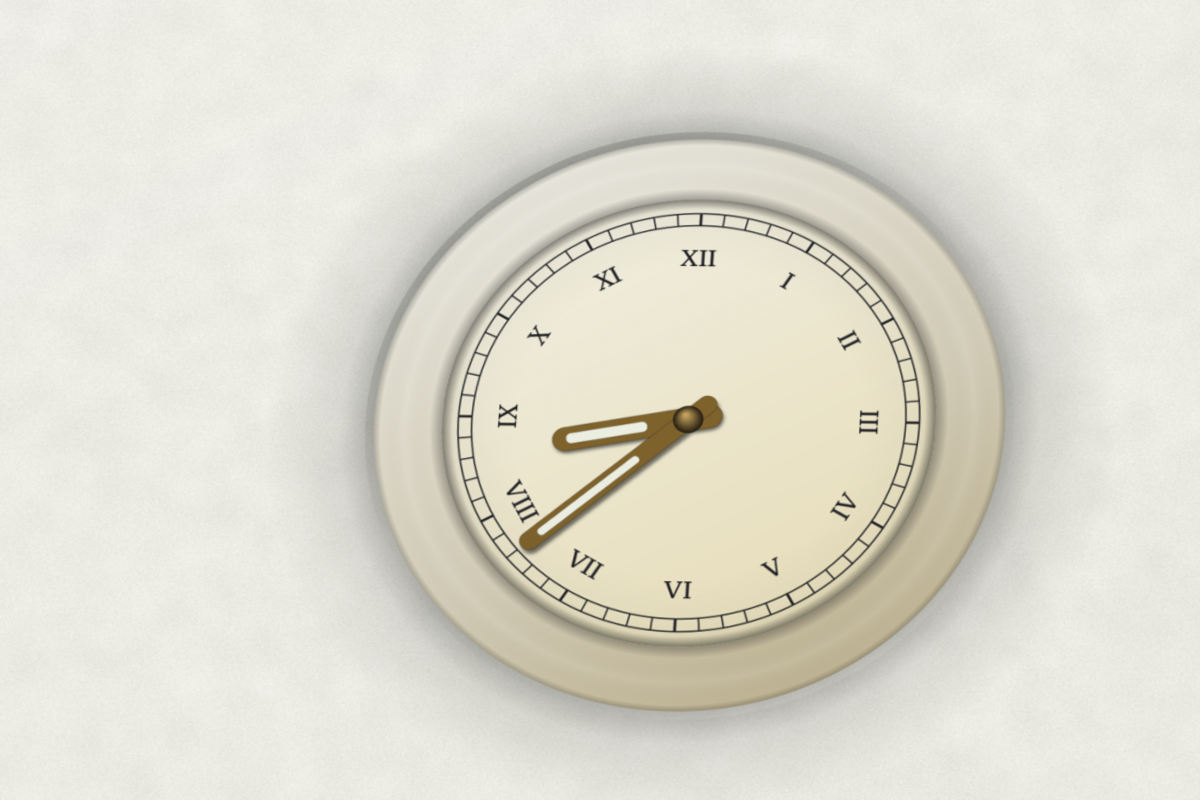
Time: {"hour": 8, "minute": 38}
